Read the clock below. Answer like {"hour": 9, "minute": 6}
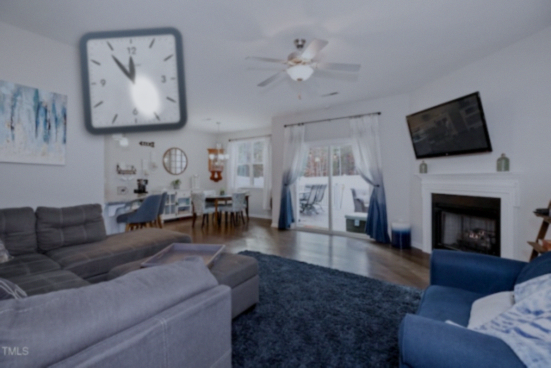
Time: {"hour": 11, "minute": 54}
